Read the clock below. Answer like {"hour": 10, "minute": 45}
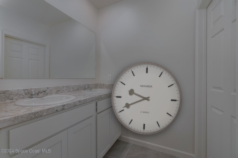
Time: {"hour": 9, "minute": 41}
